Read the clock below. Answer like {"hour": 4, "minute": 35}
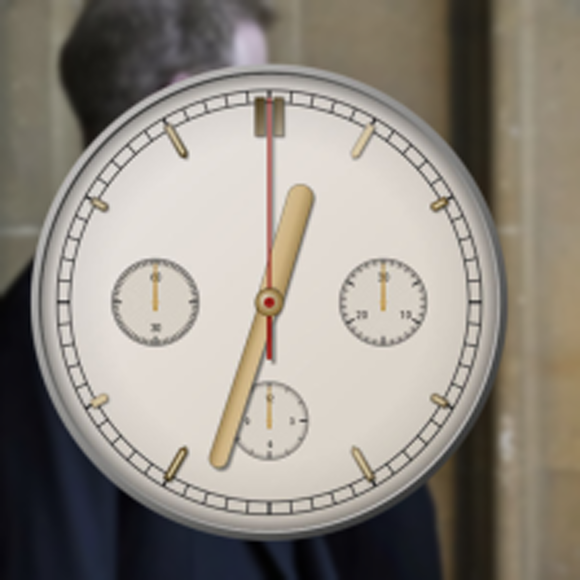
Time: {"hour": 12, "minute": 33}
